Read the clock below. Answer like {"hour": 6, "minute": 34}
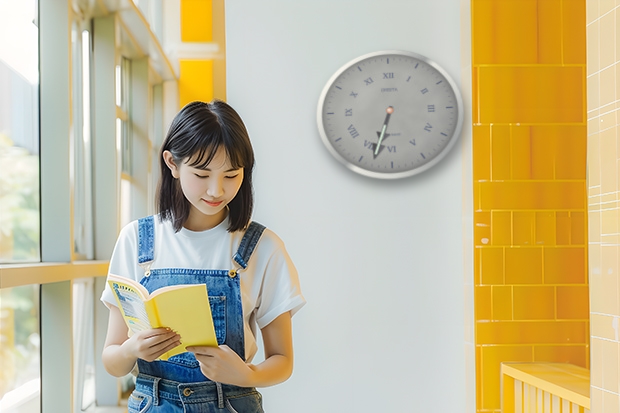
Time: {"hour": 6, "minute": 33}
